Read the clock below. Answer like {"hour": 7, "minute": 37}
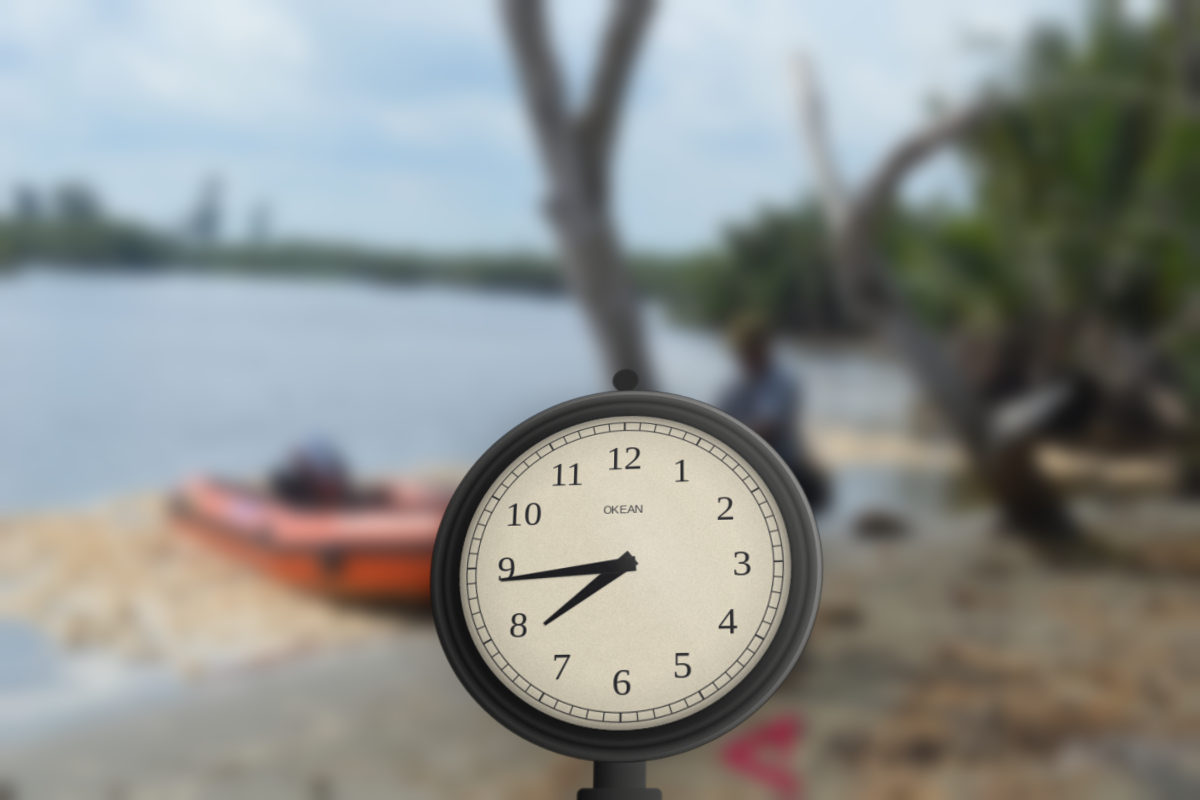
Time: {"hour": 7, "minute": 44}
